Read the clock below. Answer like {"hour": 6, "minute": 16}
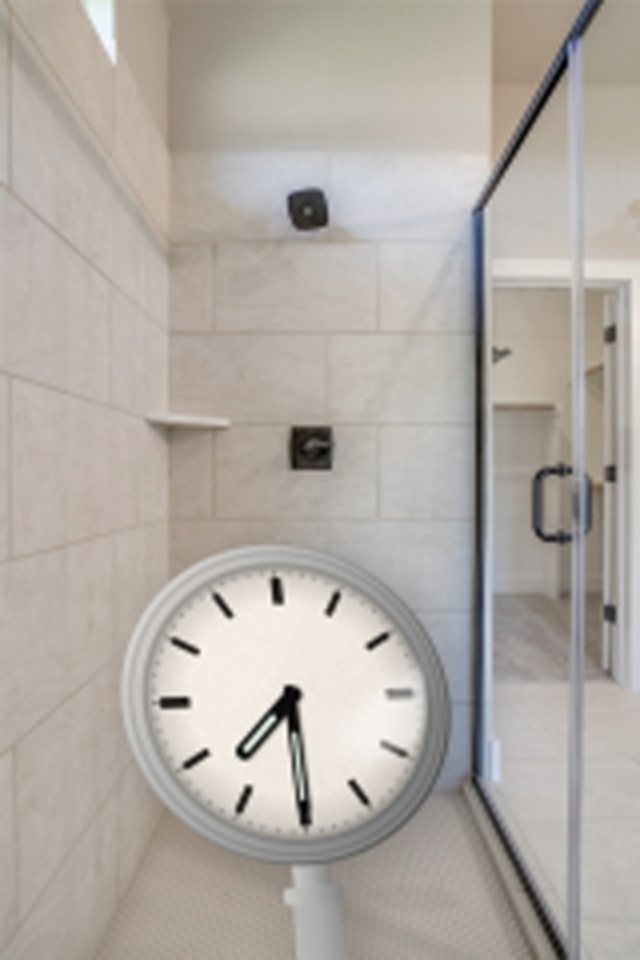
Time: {"hour": 7, "minute": 30}
